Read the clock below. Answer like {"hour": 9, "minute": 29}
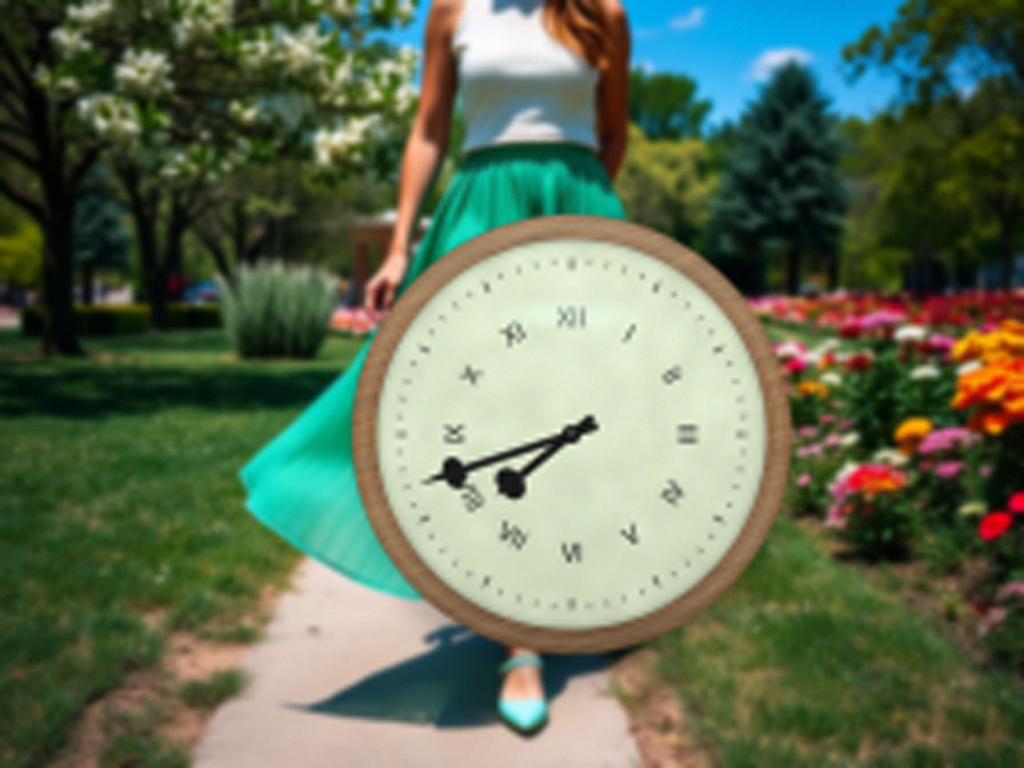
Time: {"hour": 7, "minute": 42}
